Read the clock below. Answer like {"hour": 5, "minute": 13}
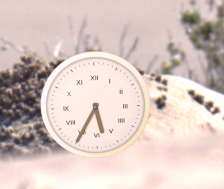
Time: {"hour": 5, "minute": 35}
